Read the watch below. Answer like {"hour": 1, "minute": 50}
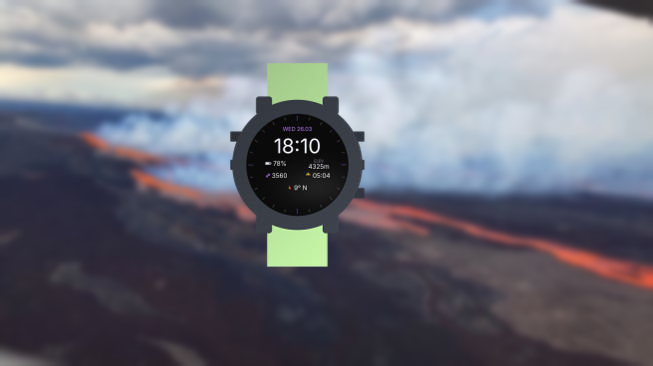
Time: {"hour": 18, "minute": 10}
